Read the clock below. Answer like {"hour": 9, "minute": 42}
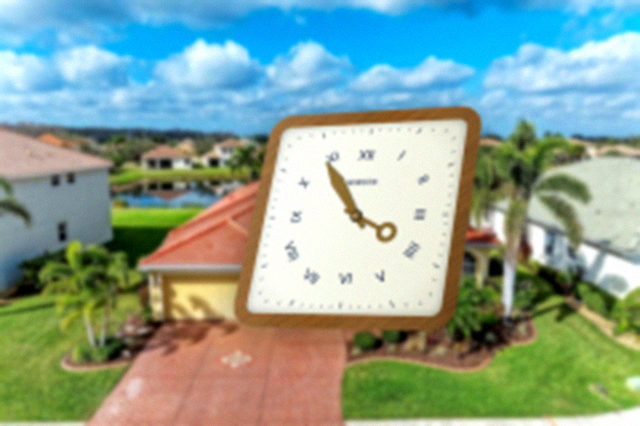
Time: {"hour": 3, "minute": 54}
